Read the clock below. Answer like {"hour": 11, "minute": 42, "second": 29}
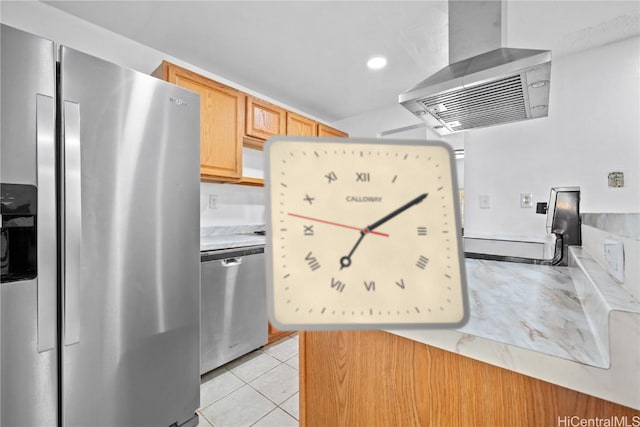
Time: {"hour": 7, "minute": 9, "second": 47}
